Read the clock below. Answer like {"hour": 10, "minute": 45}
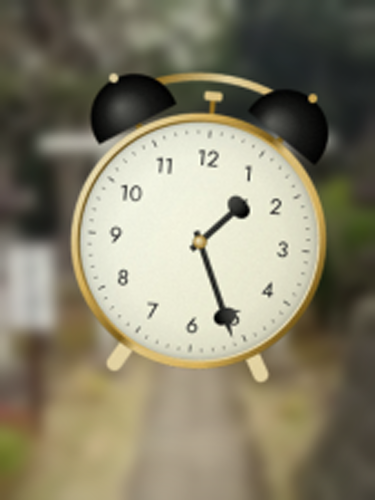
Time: {"hour": 1, "minute": 26}
